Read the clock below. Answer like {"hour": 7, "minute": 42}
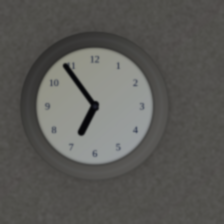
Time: {"hour": 6, "minute": 54}
